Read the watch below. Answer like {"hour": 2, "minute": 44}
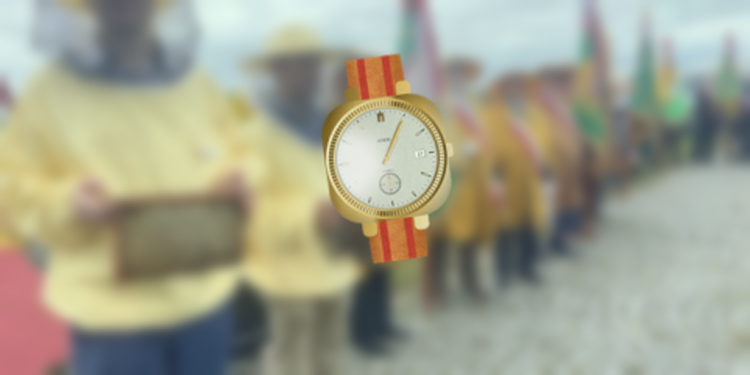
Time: {"hour": 1, "minute": 5}
